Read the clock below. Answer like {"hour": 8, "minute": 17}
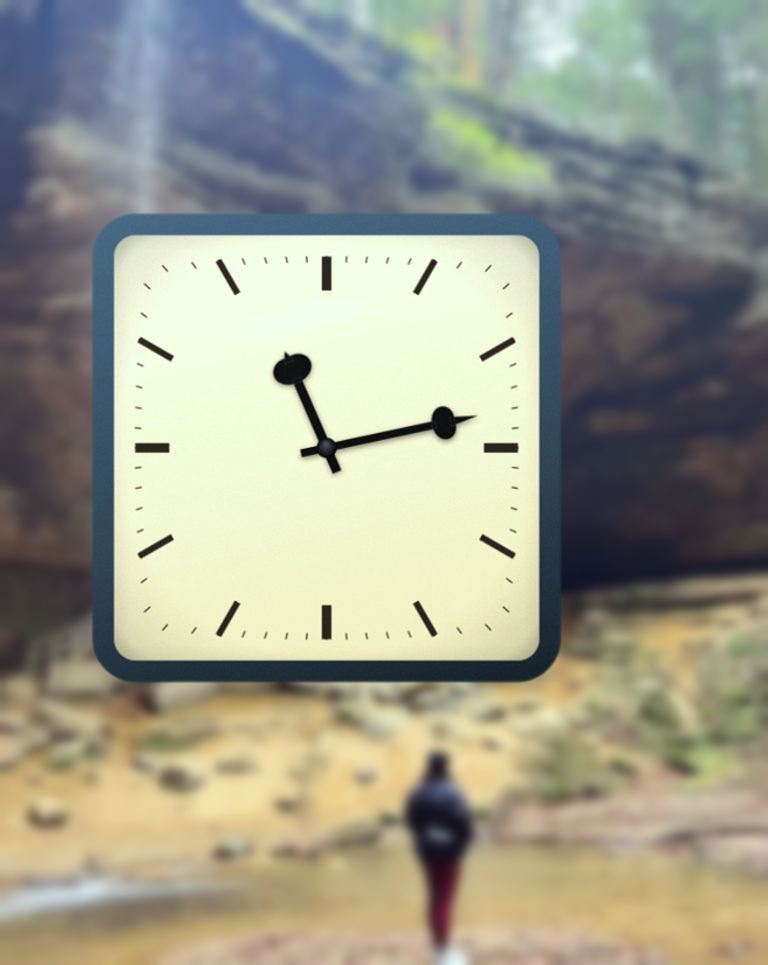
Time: {"hour": 11, "minute": 13}
